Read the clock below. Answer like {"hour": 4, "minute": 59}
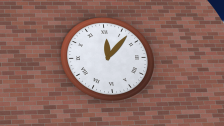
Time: {"hour": 12, "minute": 7}
